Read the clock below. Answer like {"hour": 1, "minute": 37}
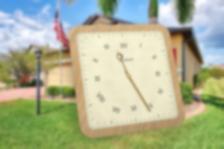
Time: {"hour": 11, "minute": 26}
